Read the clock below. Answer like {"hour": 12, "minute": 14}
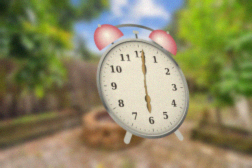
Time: {"hour": 6, "minute": 1}
